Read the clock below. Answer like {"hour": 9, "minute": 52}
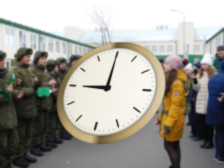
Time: {"hour": 9, "minute": 0}
